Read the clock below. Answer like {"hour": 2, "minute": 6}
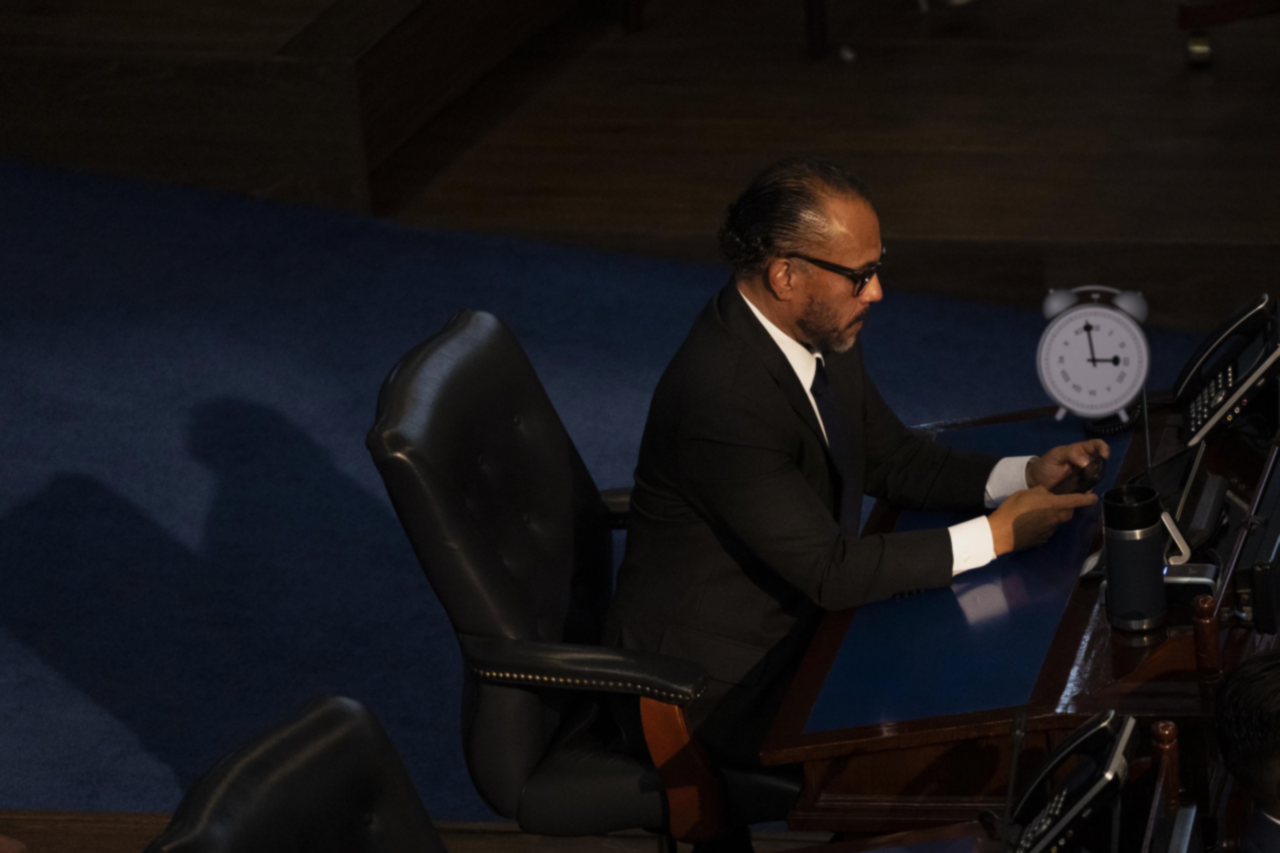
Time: {"hour": 2, "minute": 58}
